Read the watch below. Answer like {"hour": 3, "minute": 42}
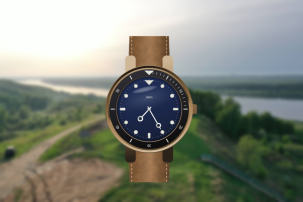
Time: {"hour": 7, "minute": 25}
